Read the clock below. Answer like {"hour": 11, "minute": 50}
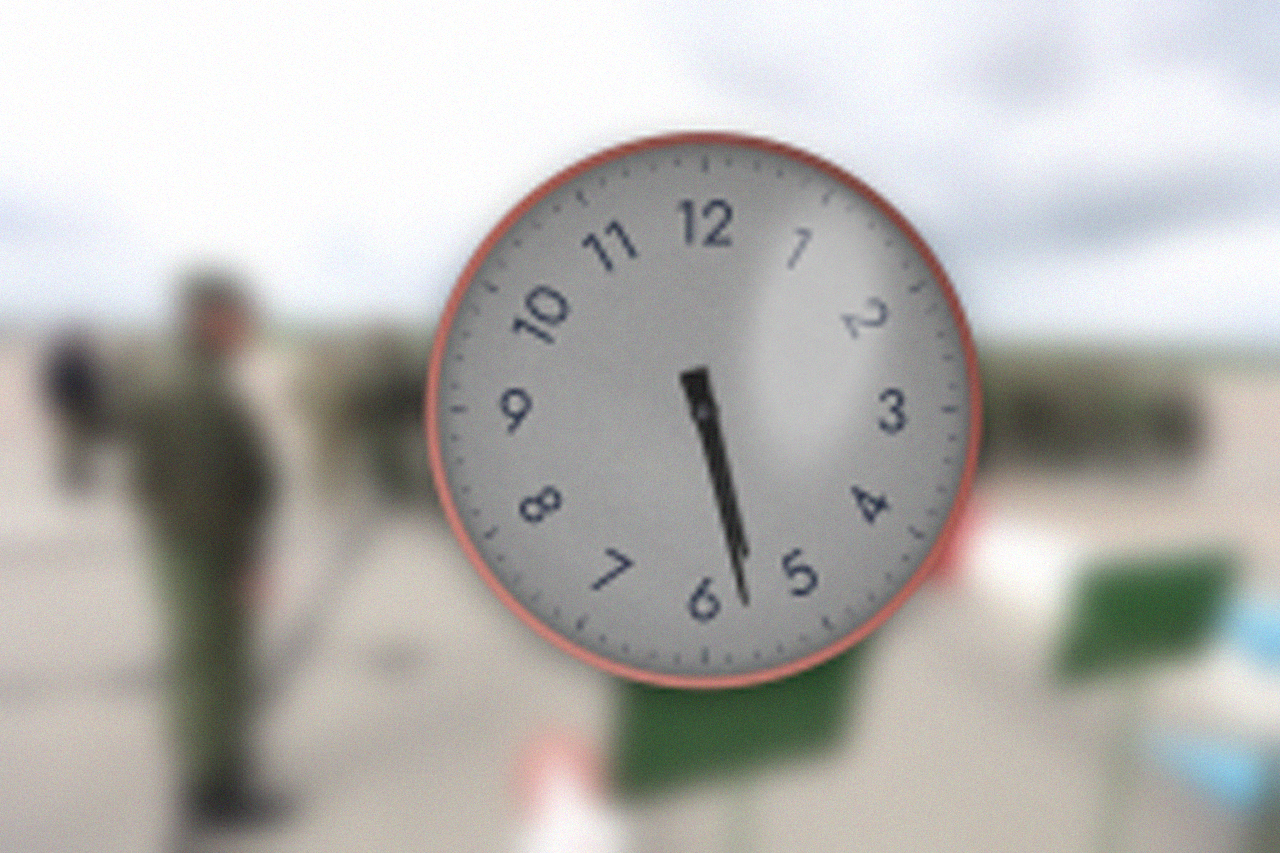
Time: {"hour": 5, "minute": 28}
